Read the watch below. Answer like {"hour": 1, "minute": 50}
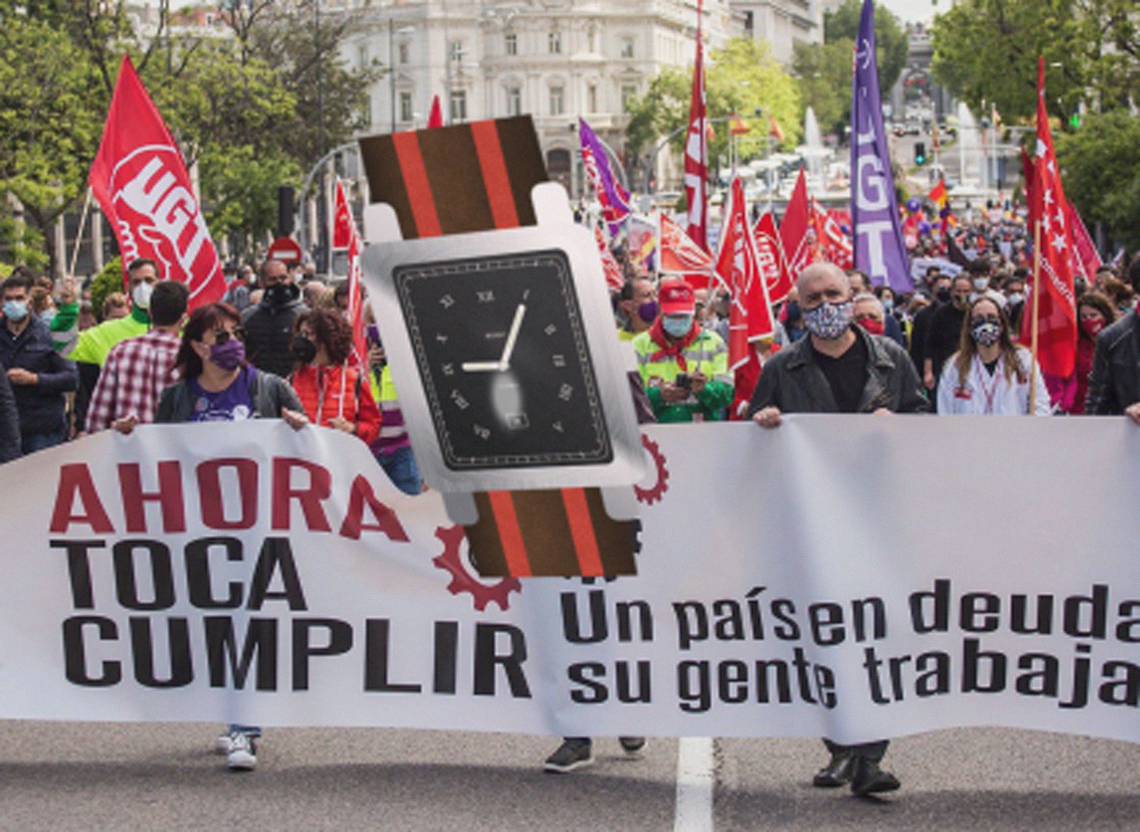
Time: {"hour": 9, "minute": 5}
